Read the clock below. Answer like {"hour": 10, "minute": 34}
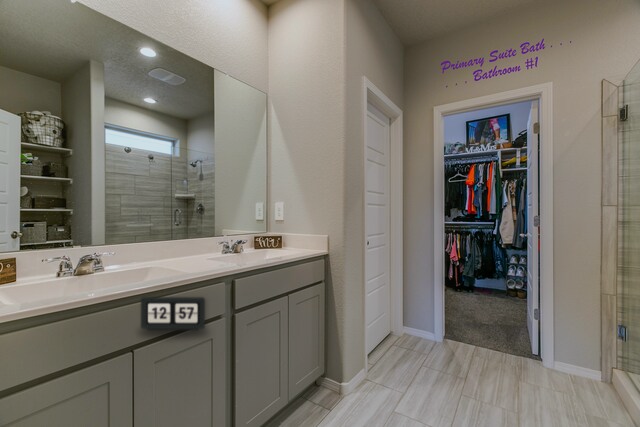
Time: {"hour": 12, "minute": 57}
